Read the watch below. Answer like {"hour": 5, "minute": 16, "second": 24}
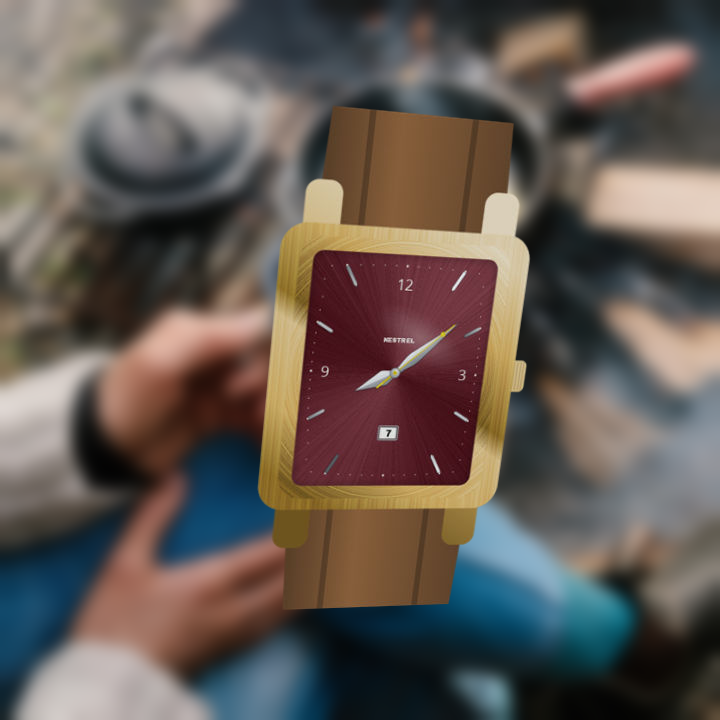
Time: {"hour": 8, "minute": 8, "second": 8}
